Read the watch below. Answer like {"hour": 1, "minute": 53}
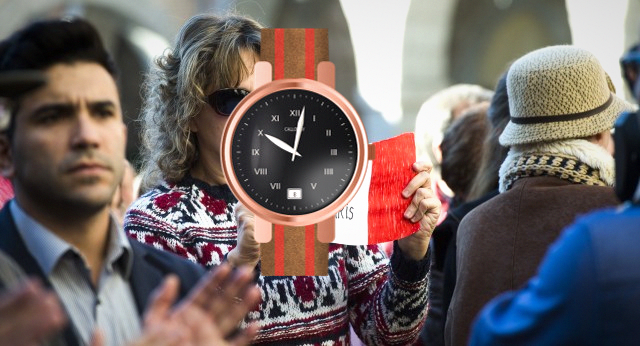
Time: {"hour": 10, "minute": 2}
